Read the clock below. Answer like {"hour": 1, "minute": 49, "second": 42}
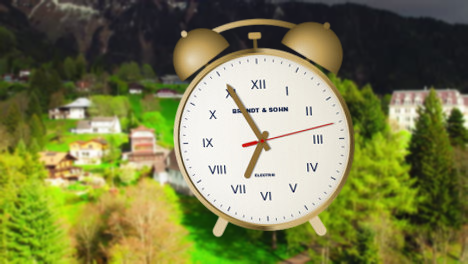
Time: {"hour": 6, "minute": 55, "second": 13}
